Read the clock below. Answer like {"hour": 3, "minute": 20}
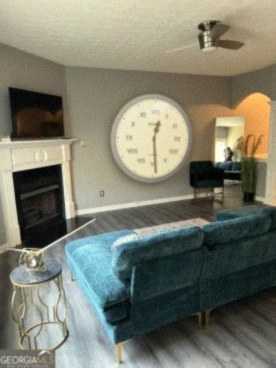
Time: {"hour": 12, "minute": 29}
